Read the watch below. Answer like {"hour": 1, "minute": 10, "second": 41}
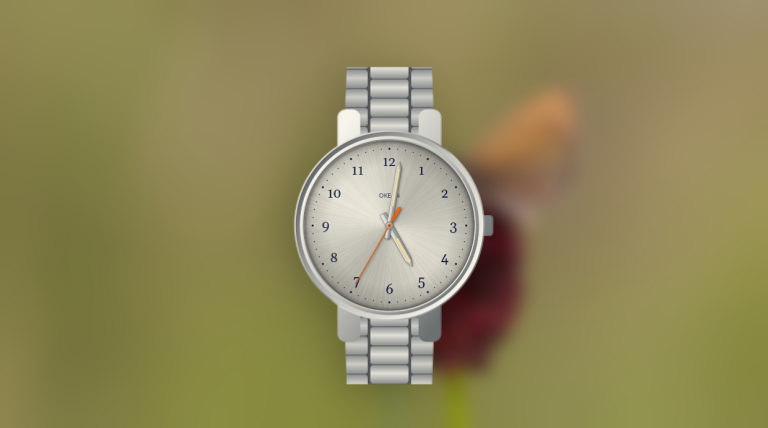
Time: {"hour": 5, "minute": 1, "second": 35}
